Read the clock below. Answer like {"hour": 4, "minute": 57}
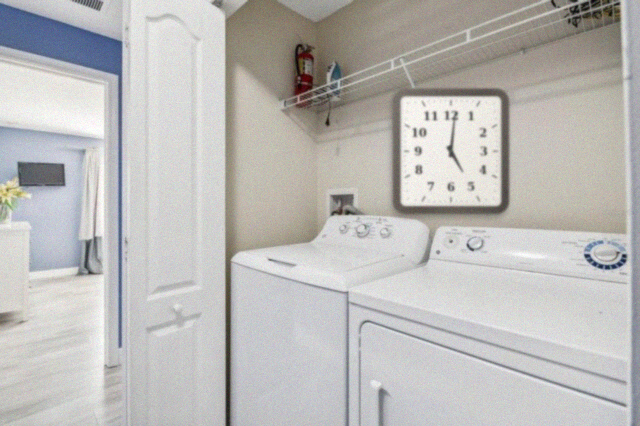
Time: {"hour": 5, "minute": 1}
